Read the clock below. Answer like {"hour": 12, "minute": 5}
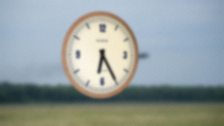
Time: {"hour": 6, "minute": 25}
